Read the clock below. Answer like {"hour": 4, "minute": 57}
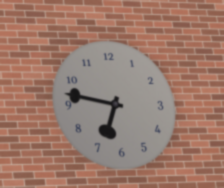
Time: {"hour": 6, "minute": 47}
